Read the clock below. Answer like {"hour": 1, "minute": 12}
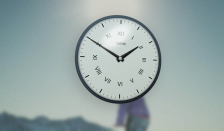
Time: {"hour": 1, "minute": 50}
